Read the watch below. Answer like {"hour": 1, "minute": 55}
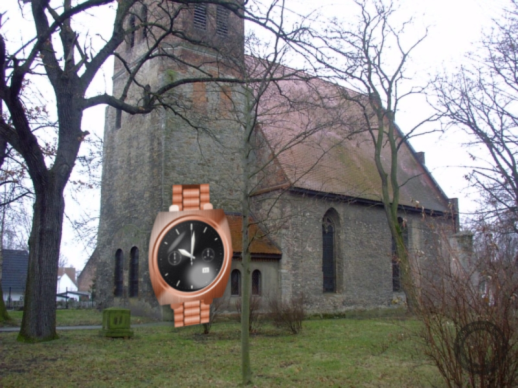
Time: {"hour": 10, "minute": 1}
